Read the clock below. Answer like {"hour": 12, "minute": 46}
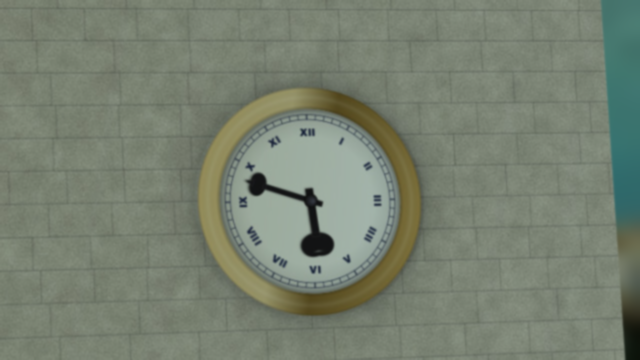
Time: {"hour": 5, "minute": 48}
